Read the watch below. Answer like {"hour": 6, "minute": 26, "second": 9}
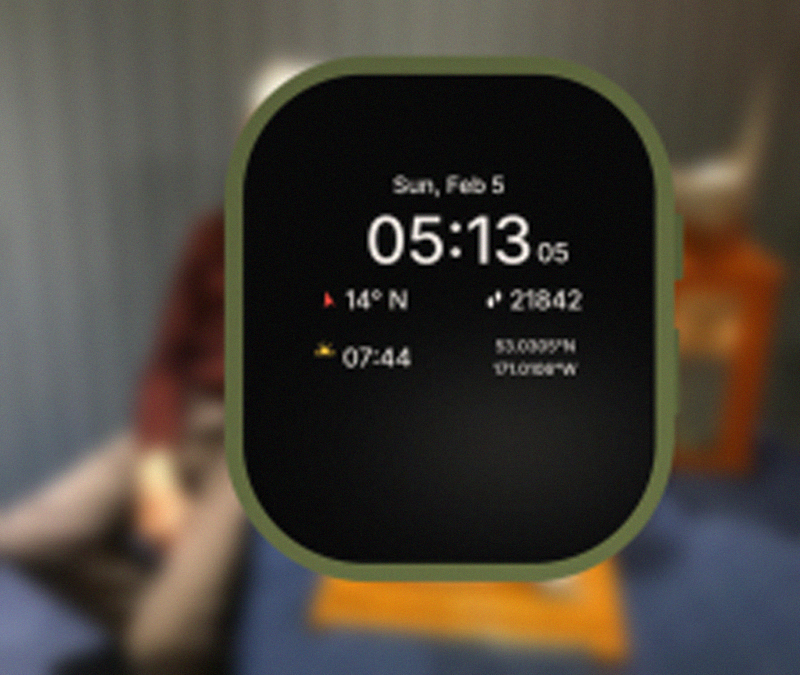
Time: {"hour": 5, "minute": 13, "second": 5}
